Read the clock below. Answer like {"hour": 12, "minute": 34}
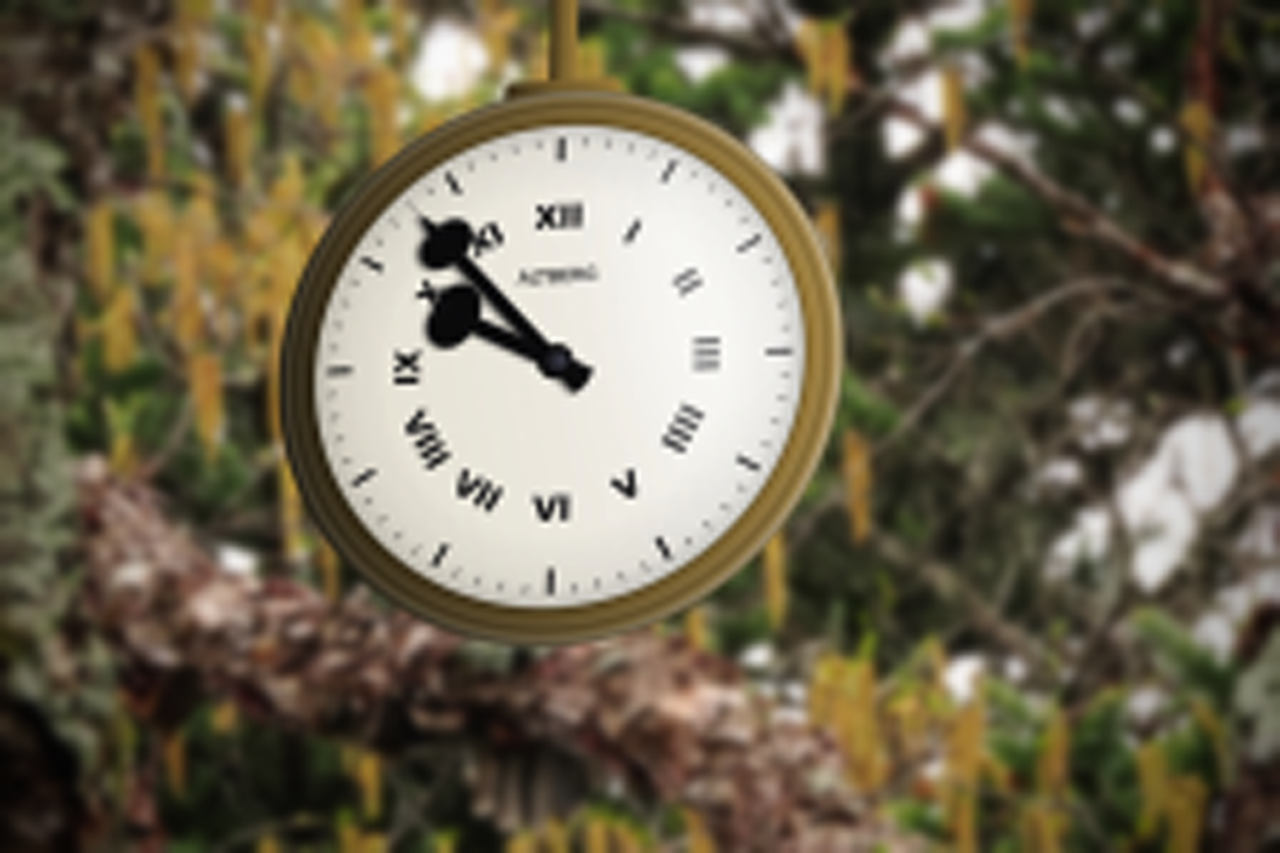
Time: {"hour": 9, "minute": 53}
